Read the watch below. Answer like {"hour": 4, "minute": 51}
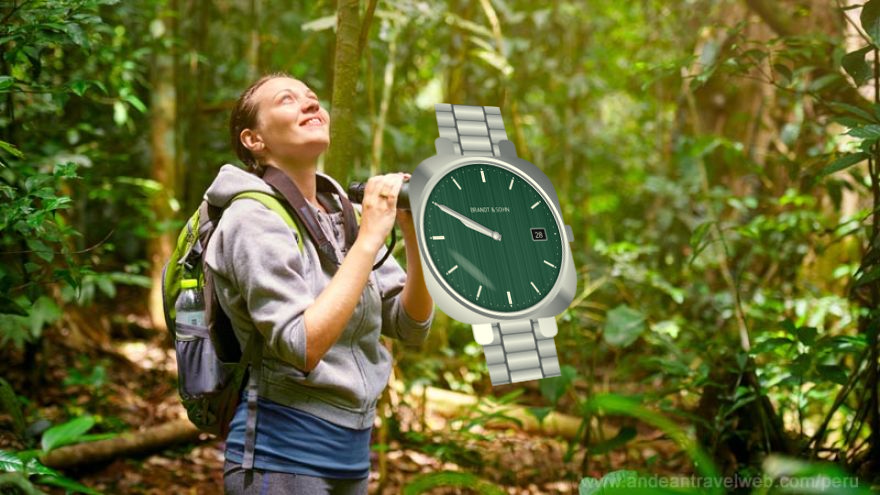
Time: {"hour": 9, "minute": 50}
